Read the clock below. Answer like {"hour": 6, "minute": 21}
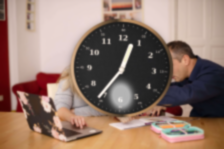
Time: {"hour": 12, "minute": 36}
